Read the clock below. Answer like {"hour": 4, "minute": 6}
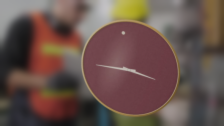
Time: {"hour": 3, "minute": 47}
